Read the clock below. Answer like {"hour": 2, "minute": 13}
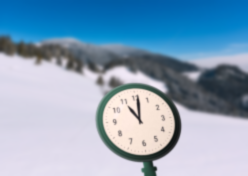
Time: {"hour": 11, "minute": 1}
